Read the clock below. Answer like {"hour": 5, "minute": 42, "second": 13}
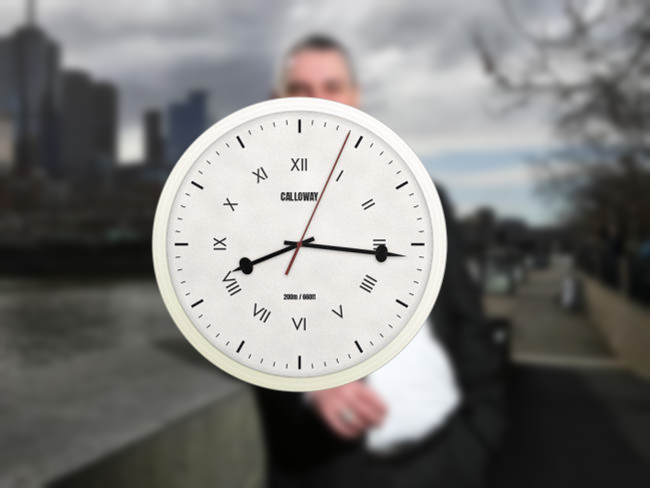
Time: {"hour": 8, "minute": 16, "second": 4}
